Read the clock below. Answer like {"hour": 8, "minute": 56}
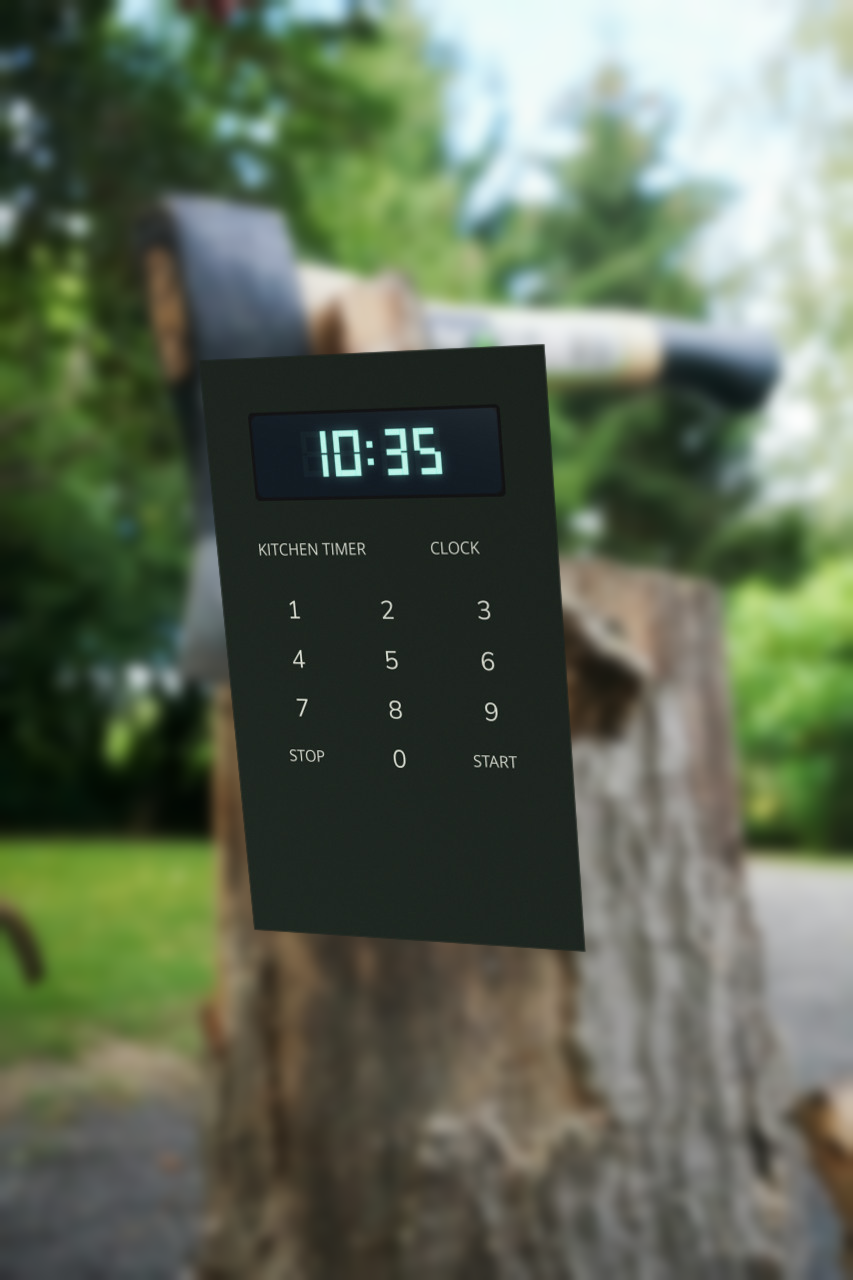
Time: {"hour": 10, "minute": 35}
